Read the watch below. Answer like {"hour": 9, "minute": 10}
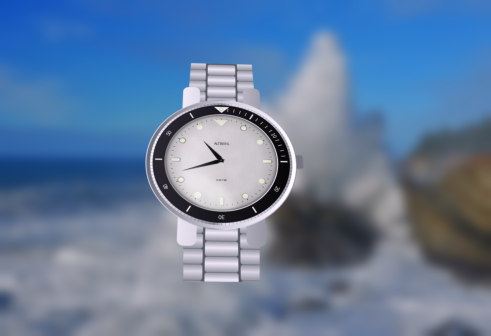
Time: {"hour": 10, "minute": 42}
